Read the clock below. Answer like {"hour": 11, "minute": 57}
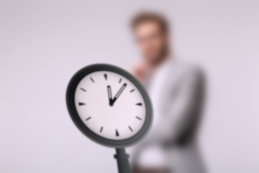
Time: {"hour": 12, "minute": 7}
